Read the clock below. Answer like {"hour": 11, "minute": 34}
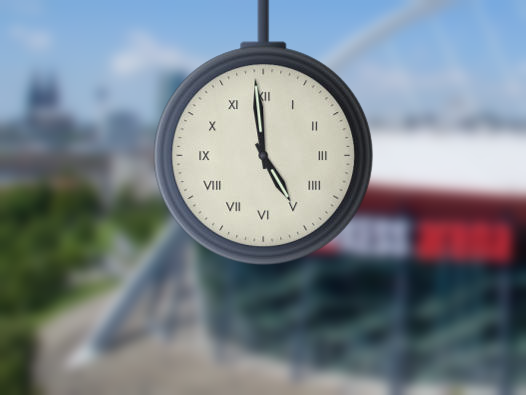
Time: {"hour": 4, "minute": 59}
